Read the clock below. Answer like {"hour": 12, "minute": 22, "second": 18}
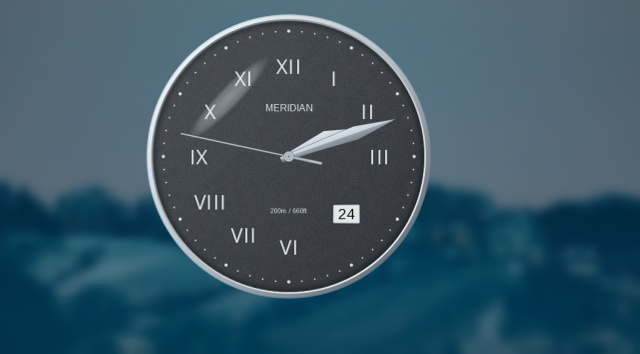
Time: {"hour": 2, "minute": 11, "second": 47}
